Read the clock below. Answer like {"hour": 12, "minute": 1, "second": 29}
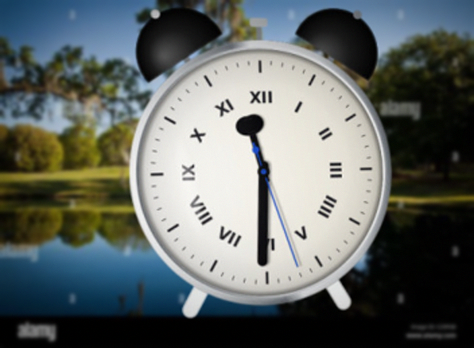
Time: {"hour": 11, "minute": 30, "second": 27}
